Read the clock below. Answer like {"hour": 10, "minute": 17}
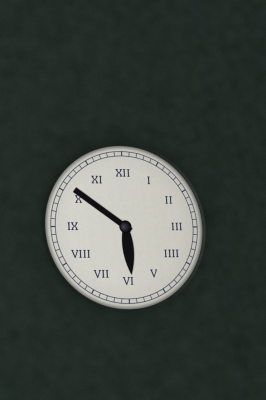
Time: {"hour": 5, "minute": 51}
